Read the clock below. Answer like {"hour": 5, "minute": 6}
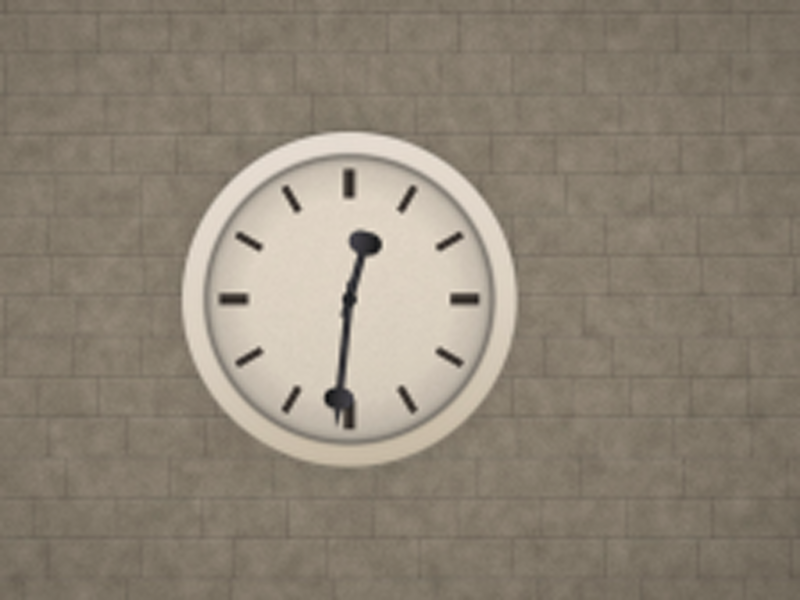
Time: {"hour": 12, "minute": 31}
